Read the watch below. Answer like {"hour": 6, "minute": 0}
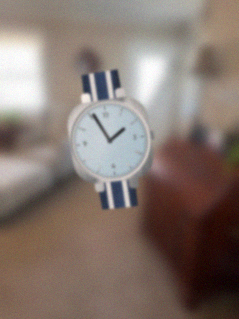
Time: {"hour": 1, "minute": 56}
